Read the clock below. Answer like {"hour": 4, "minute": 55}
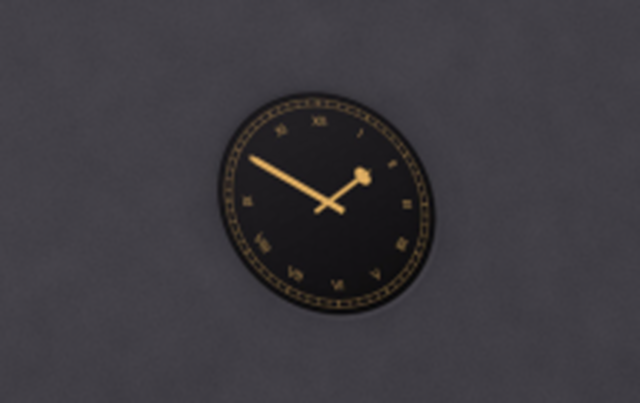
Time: {"hour": 1, "minute": 50}
